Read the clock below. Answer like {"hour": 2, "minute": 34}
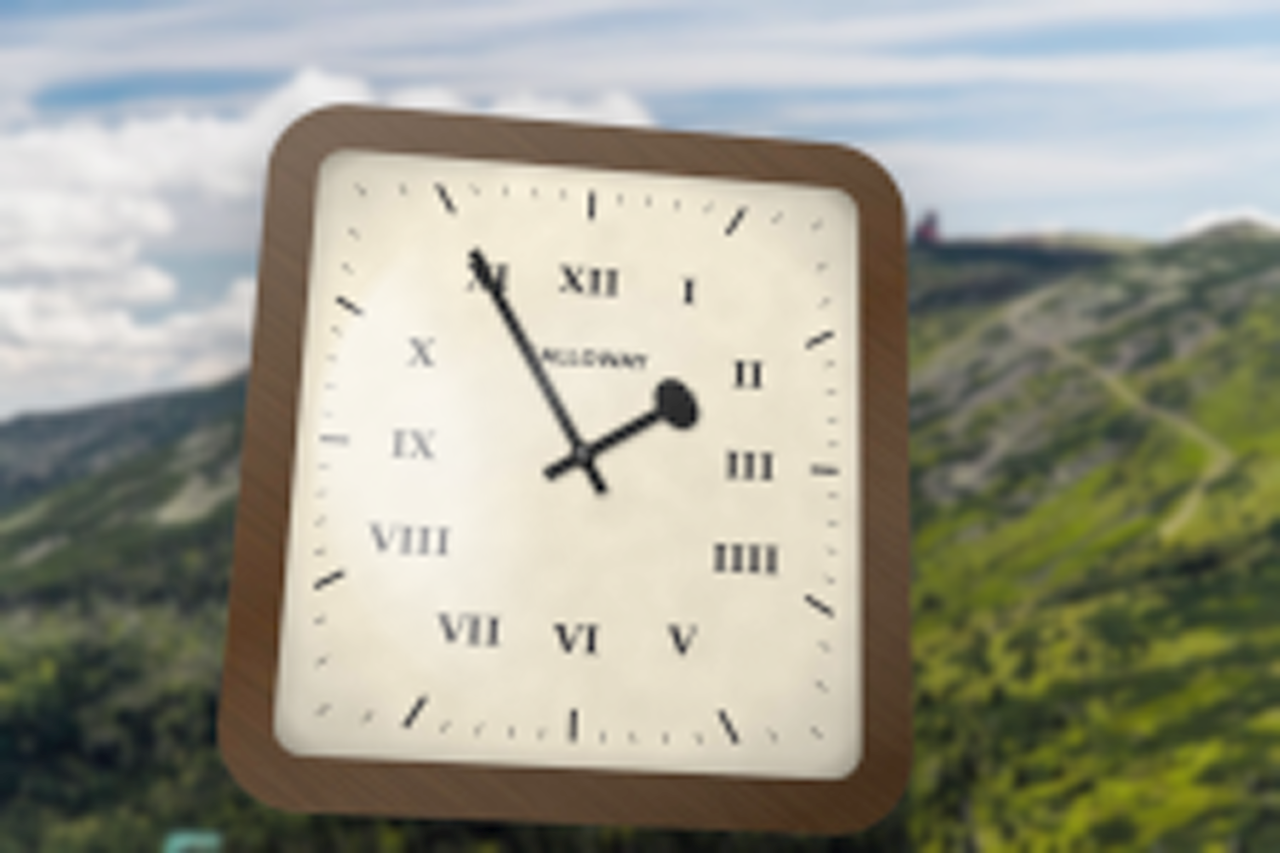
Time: {"hour": 1, "minute": 55}
